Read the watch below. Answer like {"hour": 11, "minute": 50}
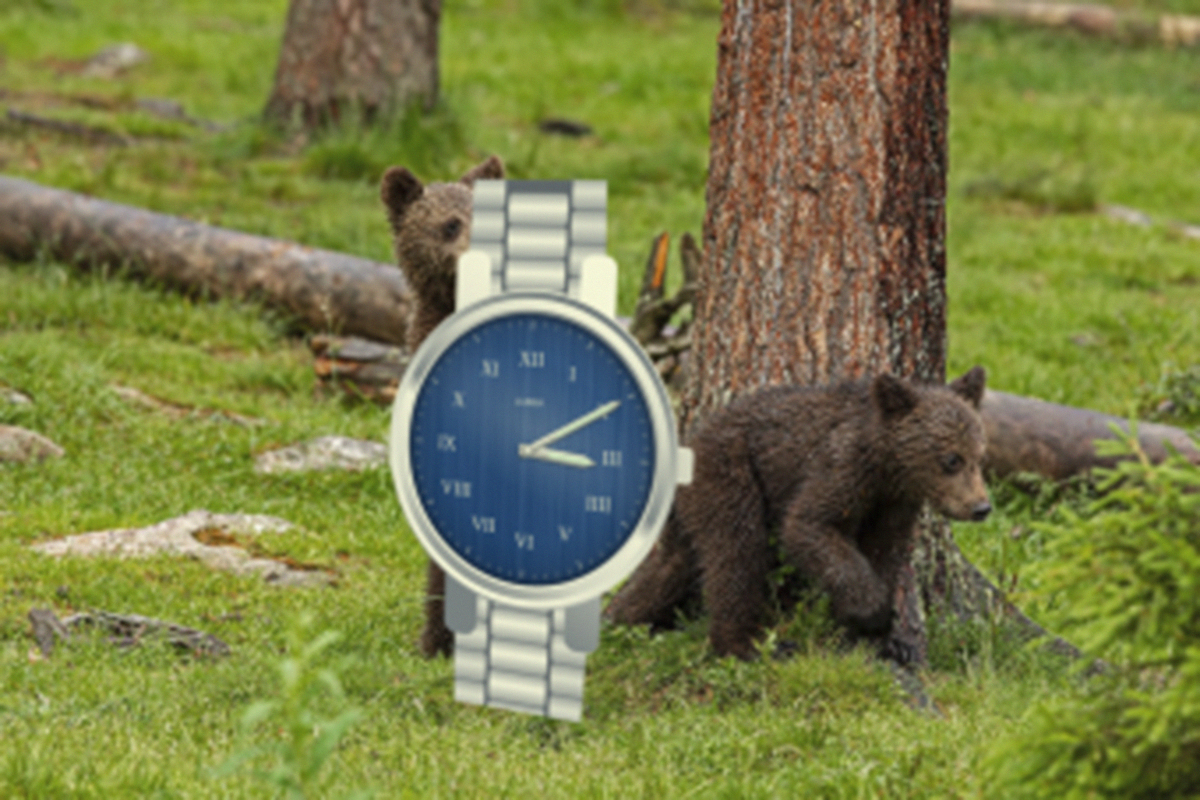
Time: {"hour": 3, "minute": 10}
